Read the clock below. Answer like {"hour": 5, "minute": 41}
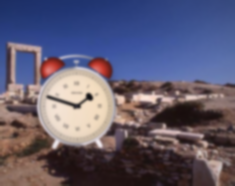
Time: {"hour": 1, "minute": 48}
